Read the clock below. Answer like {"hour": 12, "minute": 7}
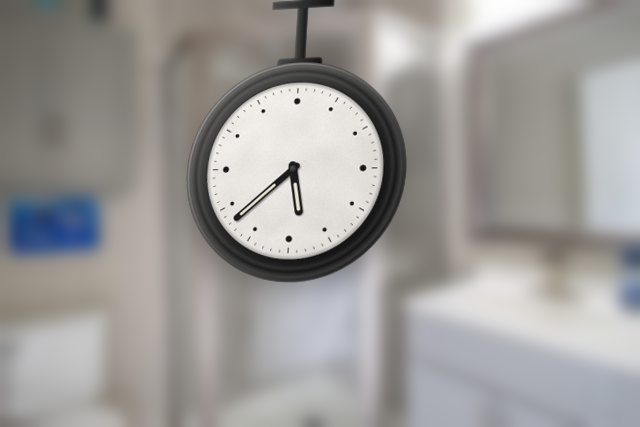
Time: {"hour": 5, "minute": 38}
